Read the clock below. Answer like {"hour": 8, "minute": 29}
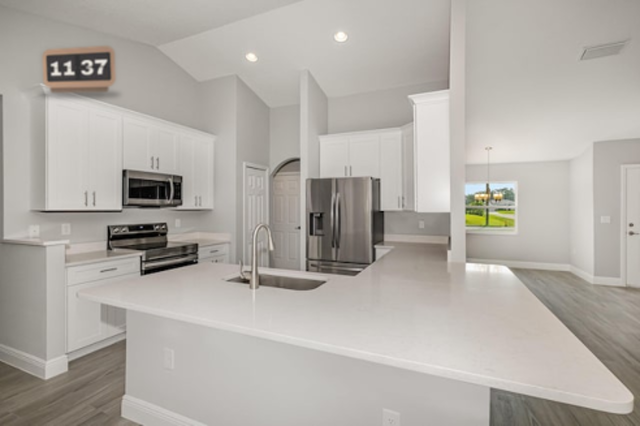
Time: {"hour": 11, "minute": 37}
